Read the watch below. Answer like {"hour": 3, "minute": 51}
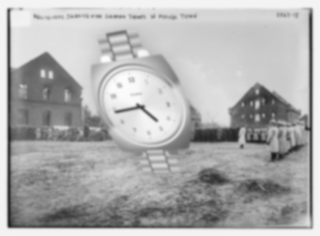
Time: {"hour": 4, "minute": 44}
